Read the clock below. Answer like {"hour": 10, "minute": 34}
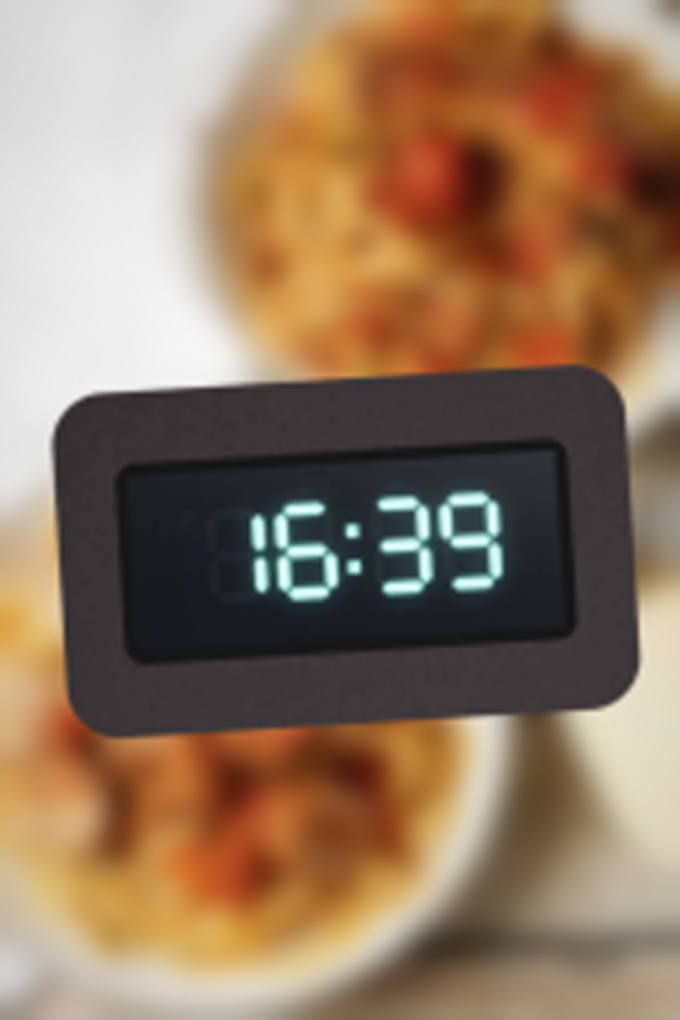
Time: {"hour": 16, "minute": 39}
